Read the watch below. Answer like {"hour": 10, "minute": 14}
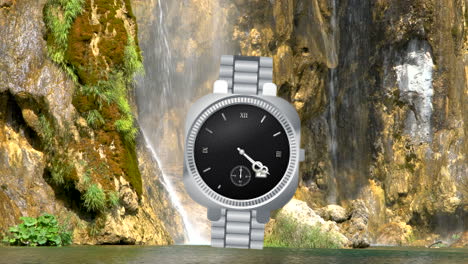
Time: {"hour": 4, "minute": 21}
